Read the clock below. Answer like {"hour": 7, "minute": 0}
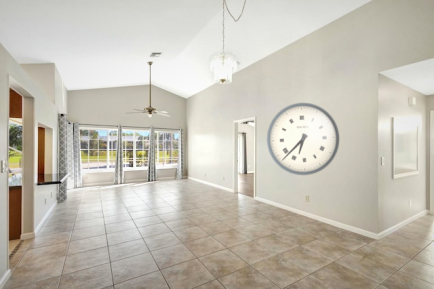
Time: {"hour": 6, "minute": 38}
